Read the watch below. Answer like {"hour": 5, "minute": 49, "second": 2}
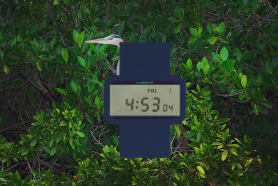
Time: {"hour": 4, "minute": 53, "second": 4}
